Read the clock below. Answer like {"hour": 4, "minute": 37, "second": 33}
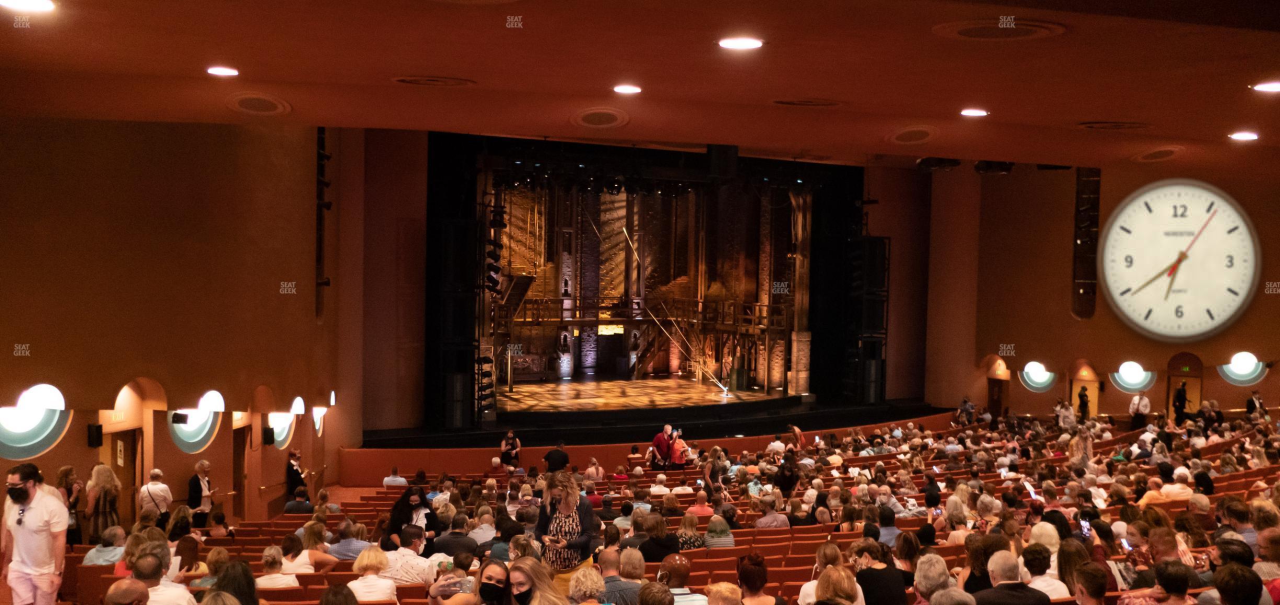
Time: {"hour": 6, "minute": 39, "second": 6}
